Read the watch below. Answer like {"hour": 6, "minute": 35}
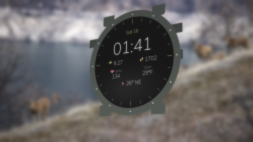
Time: {"hour": 1, "minute": 41}
